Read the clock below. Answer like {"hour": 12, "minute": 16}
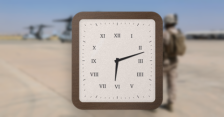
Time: {"hour": 6, "minute": 12}
